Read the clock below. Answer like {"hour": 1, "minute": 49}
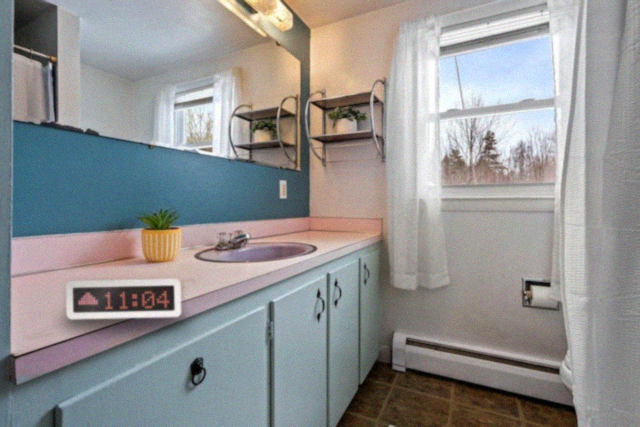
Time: {"hour": 11, "minute": 4}
